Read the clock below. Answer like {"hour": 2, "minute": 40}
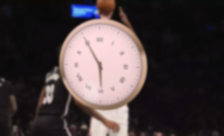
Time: {"hour": 5, "minute": 55}
